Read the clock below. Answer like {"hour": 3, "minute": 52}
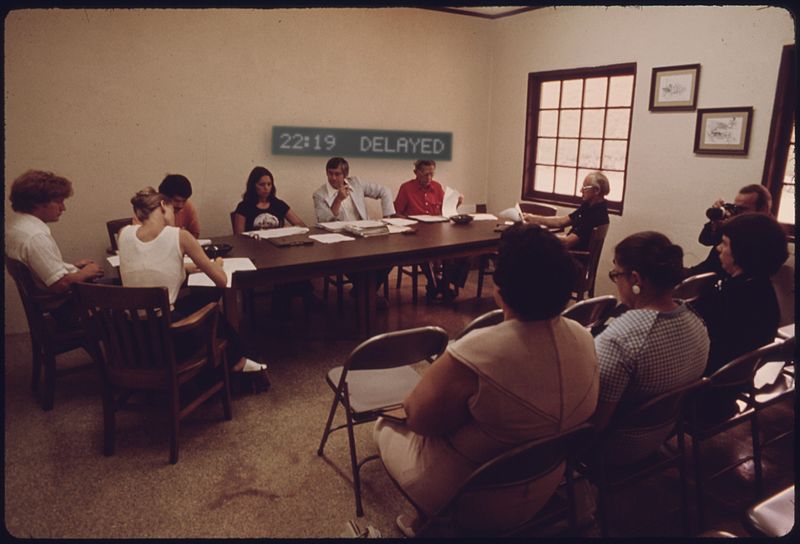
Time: {"hour": 22, "minute": 19}
